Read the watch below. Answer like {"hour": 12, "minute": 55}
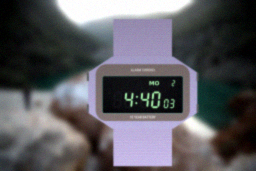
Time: {"hour": 4, "minute": 40}
